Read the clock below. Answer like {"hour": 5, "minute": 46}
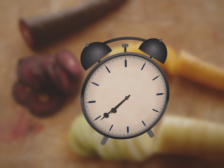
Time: {"hour": 7, "minute": 39}
